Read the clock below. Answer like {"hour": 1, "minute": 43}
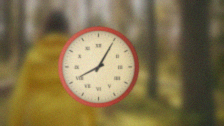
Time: {"hour": 8, "minute": 5}
